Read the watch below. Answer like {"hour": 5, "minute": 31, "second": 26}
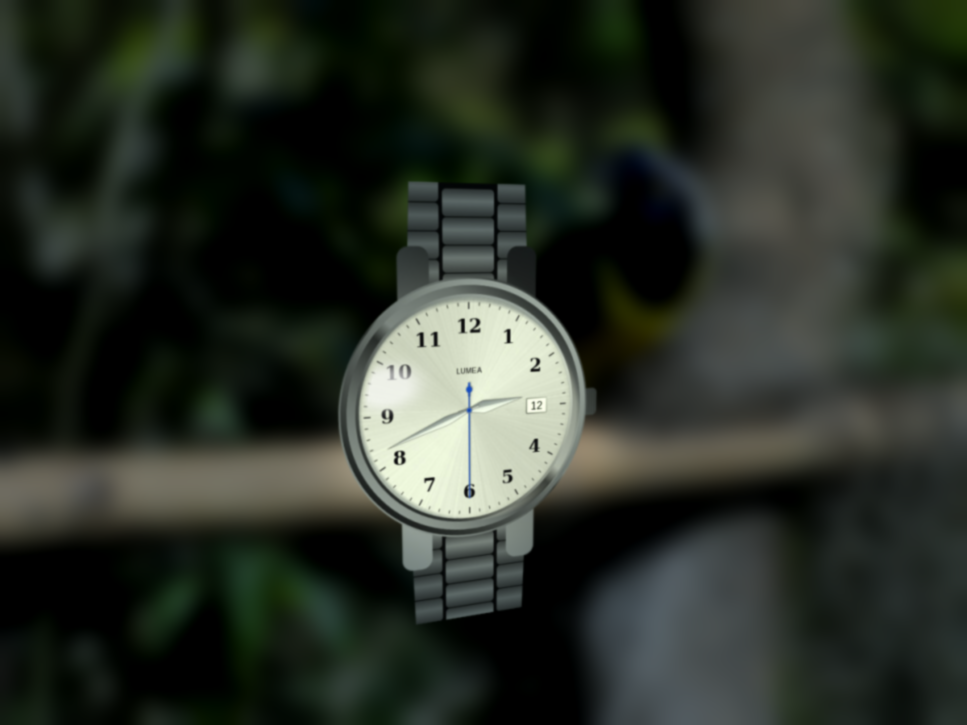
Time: {"hour": 2, "minute": 41, "second": 30}
